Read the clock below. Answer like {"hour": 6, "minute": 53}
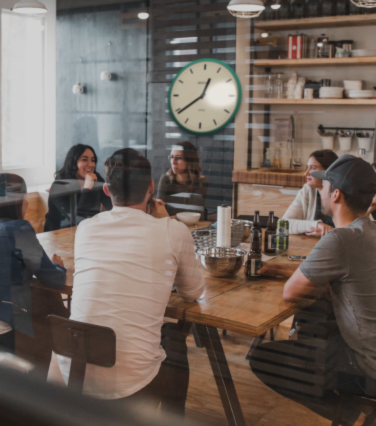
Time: {"hour": 12, "minute": 39}
